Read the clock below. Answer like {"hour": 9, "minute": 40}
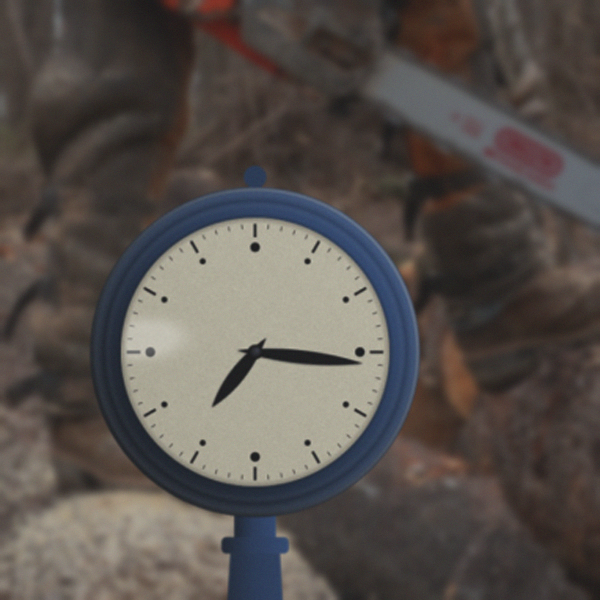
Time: {"hour": 7, "minute": 16}
